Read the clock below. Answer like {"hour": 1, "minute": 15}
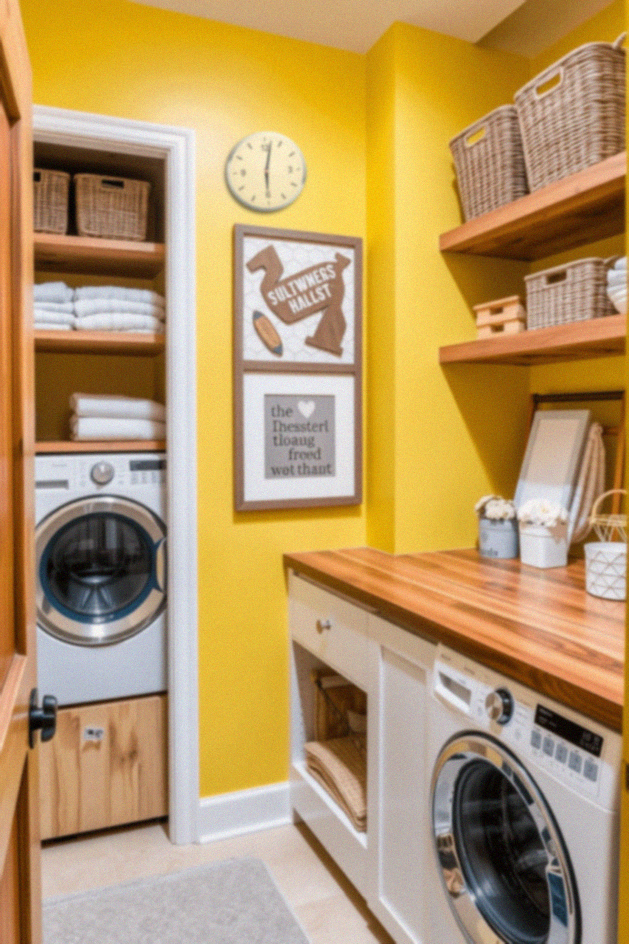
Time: {"hour": 6, "minute": 2}
